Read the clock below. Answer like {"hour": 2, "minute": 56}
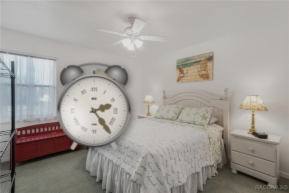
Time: {"hour": 2, "minute": 24}
